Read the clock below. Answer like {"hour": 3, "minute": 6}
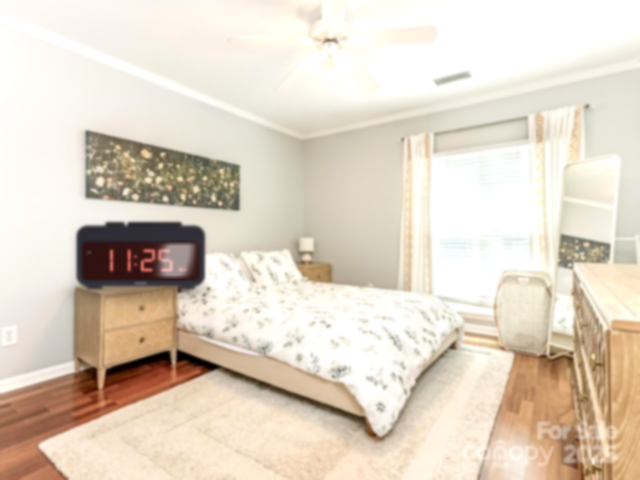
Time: {"hour": 11, "minute": 25}
